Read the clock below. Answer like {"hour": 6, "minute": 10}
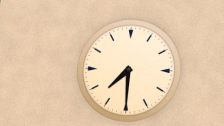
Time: {"hour": 7, "minute": 30}
